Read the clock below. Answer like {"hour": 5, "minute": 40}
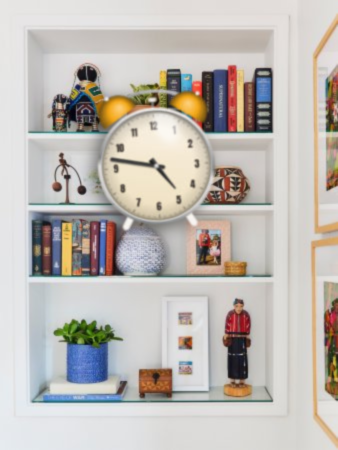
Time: {"hour": 4, "minute": 47}
